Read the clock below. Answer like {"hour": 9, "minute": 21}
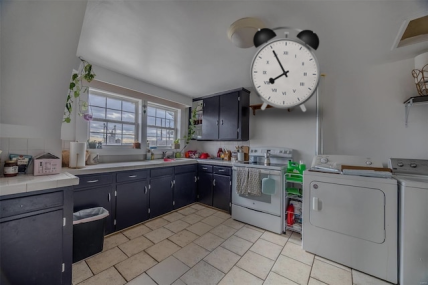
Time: {"hour": 7, "minute": 55}
